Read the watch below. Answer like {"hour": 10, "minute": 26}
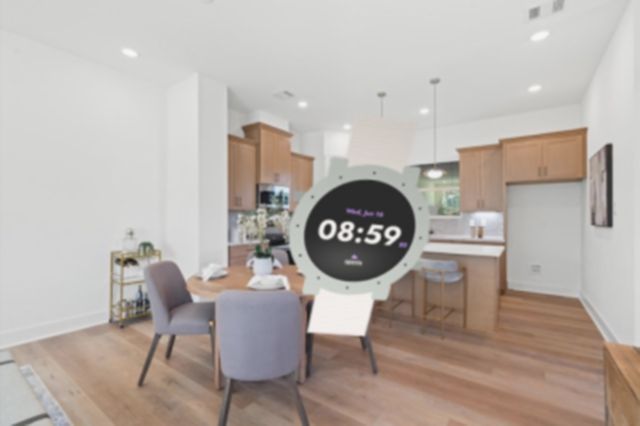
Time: {"hour": 8, "minute": 59}
